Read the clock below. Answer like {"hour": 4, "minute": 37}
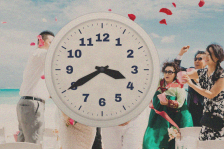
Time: {"hour": 3, "minute": 40}
